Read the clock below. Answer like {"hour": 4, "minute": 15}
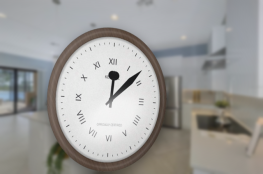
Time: {"hour": 12, "minute": 8}
